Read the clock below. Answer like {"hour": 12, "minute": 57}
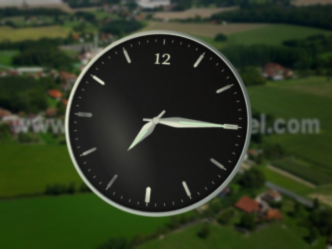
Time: {"hour": 7, "minute": 15}
